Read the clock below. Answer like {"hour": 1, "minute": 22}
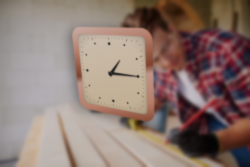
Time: {"hour": 1, "minute": 15}
